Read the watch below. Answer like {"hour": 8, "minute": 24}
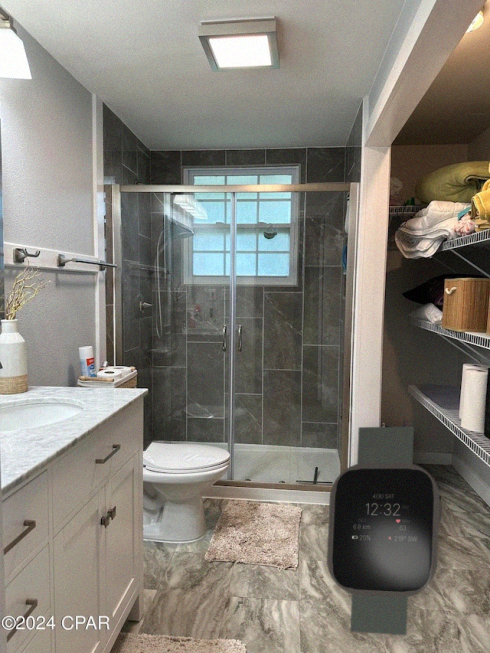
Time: {"hour": 12, "minute": 32}
